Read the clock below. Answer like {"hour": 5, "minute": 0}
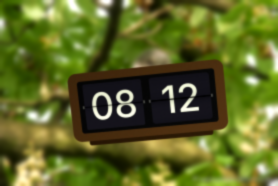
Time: {"hour": 8, "minute": 12}
